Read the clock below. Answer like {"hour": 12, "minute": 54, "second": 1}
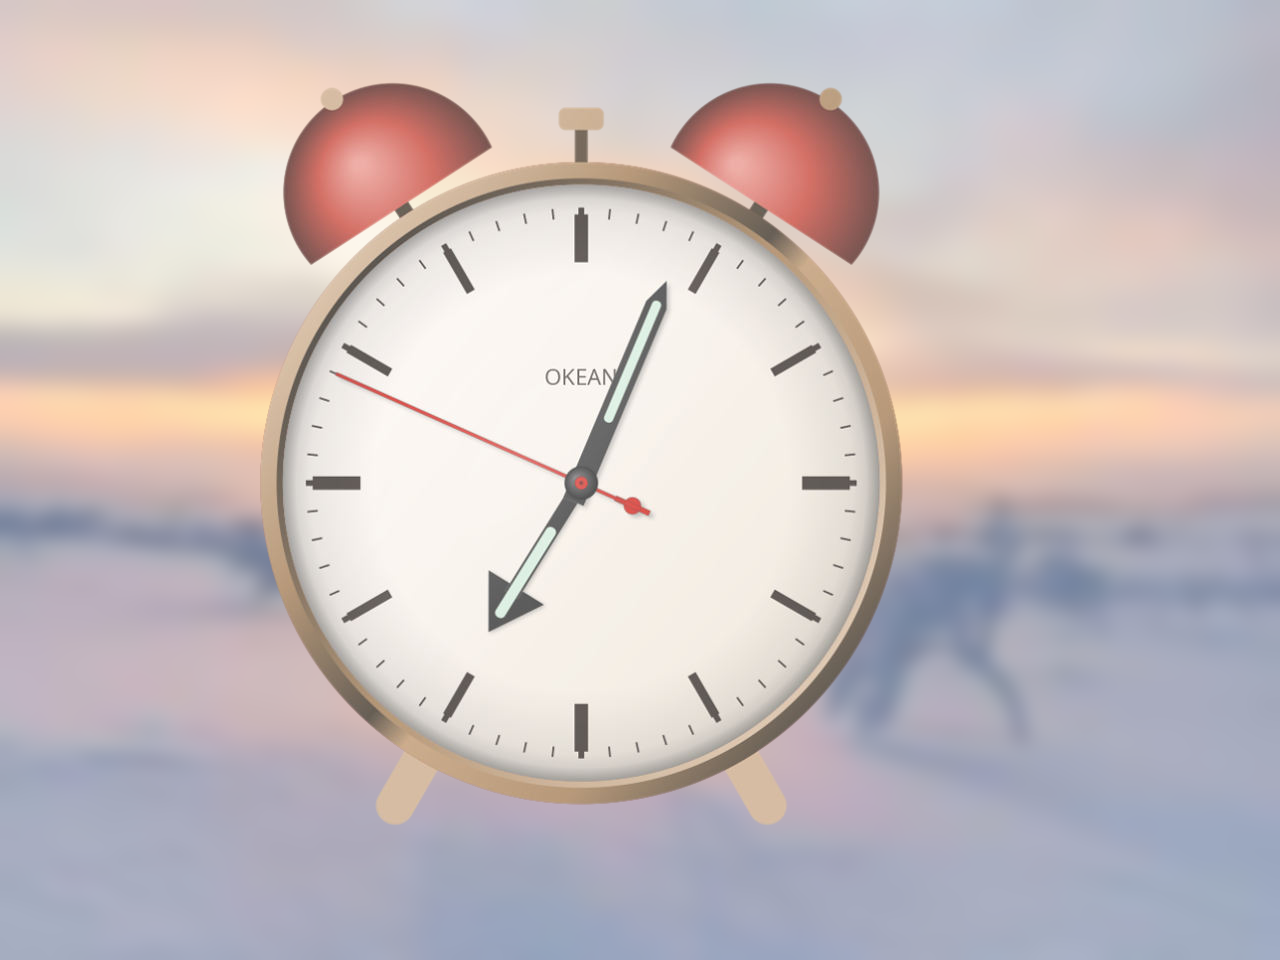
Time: {"hour": 7, "minute": 3, "second": 49}
